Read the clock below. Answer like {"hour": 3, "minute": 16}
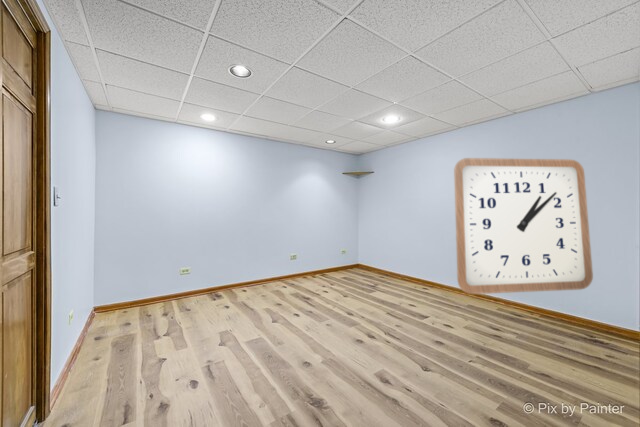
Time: {"hour": 1, "minute": 8}
